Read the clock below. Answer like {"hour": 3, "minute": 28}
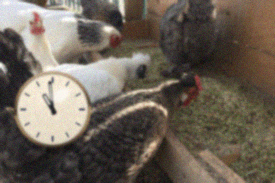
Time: {"hour": 10, "minute": 59}
